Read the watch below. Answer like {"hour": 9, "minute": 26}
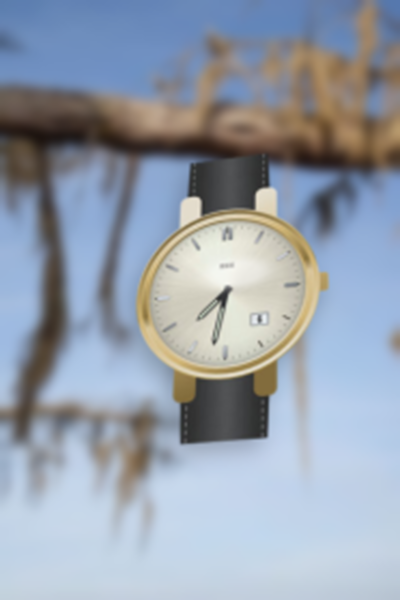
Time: {"hour": 7, "minute": 32}
